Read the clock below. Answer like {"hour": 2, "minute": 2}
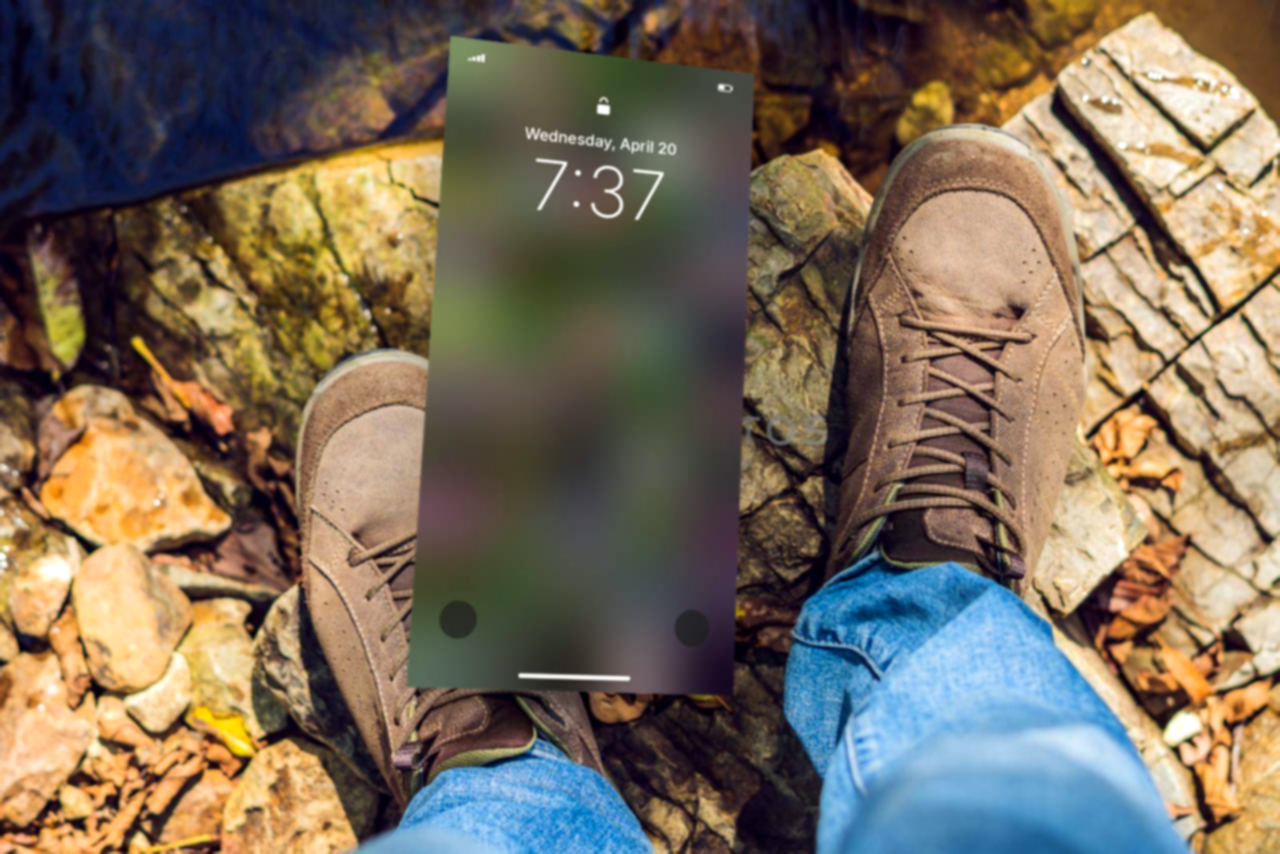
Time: {"hour": 7, "minute": 37}
